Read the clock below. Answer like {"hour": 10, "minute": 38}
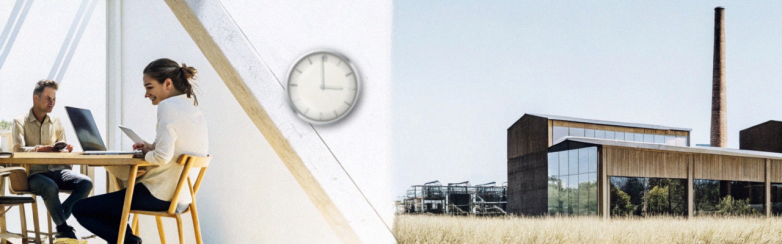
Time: {"hour": 2, "minute": 59}
